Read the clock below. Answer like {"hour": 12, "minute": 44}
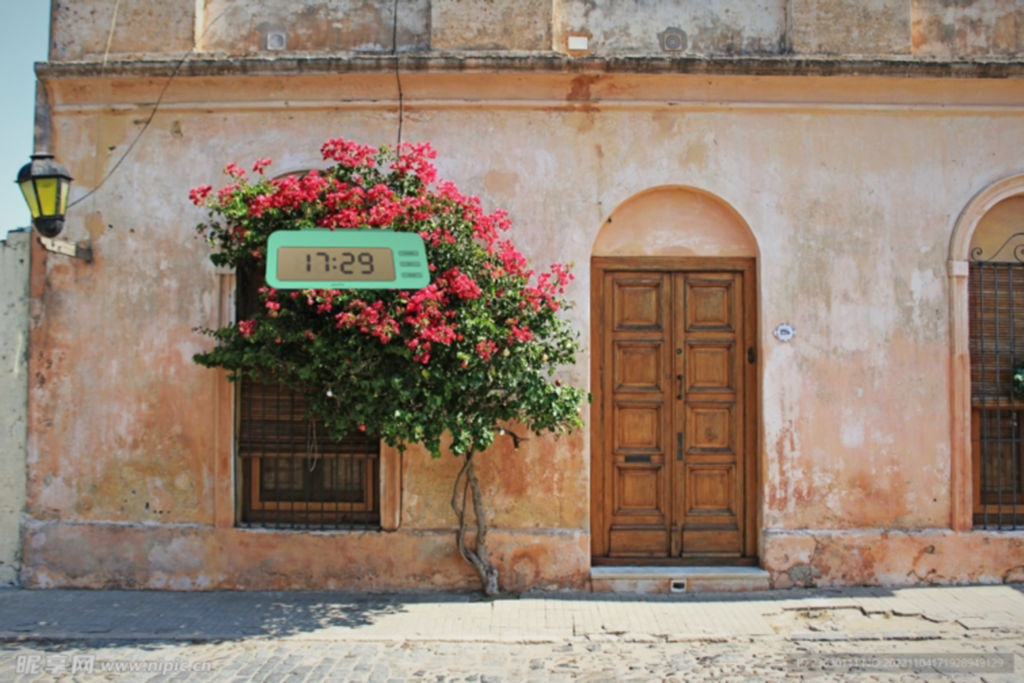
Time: {"hour": 17, "minute": 29}
